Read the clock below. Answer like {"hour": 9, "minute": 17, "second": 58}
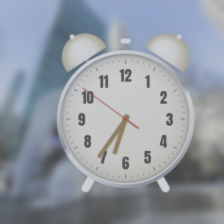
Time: {"hour": 6, "minute": 35, "second": 51}
